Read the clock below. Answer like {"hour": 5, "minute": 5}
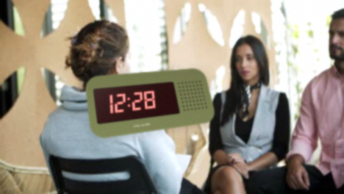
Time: {"hour": 12, "minute": 28}
